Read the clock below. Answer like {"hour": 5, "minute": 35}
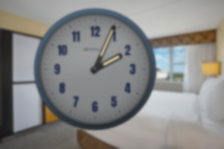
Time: {"hour": 2, "minute": 4}
